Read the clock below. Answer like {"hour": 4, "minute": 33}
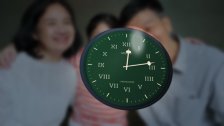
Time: {"hour": 12, "minute": 13}
